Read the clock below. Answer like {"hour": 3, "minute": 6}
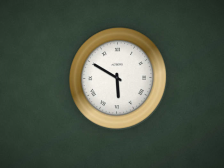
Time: {"hour": 5, "minute": 50}
